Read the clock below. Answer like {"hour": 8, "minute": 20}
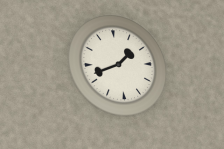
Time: {"hour": 1, "minute": 42}
